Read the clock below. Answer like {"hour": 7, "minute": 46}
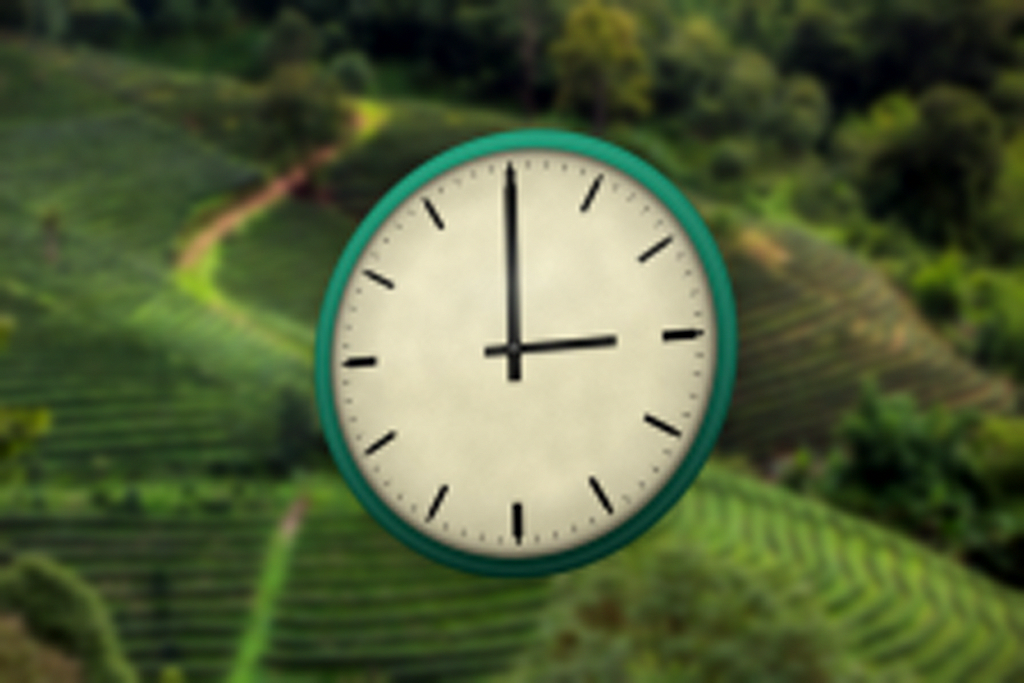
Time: {"hour": 3, "minute": 0}
